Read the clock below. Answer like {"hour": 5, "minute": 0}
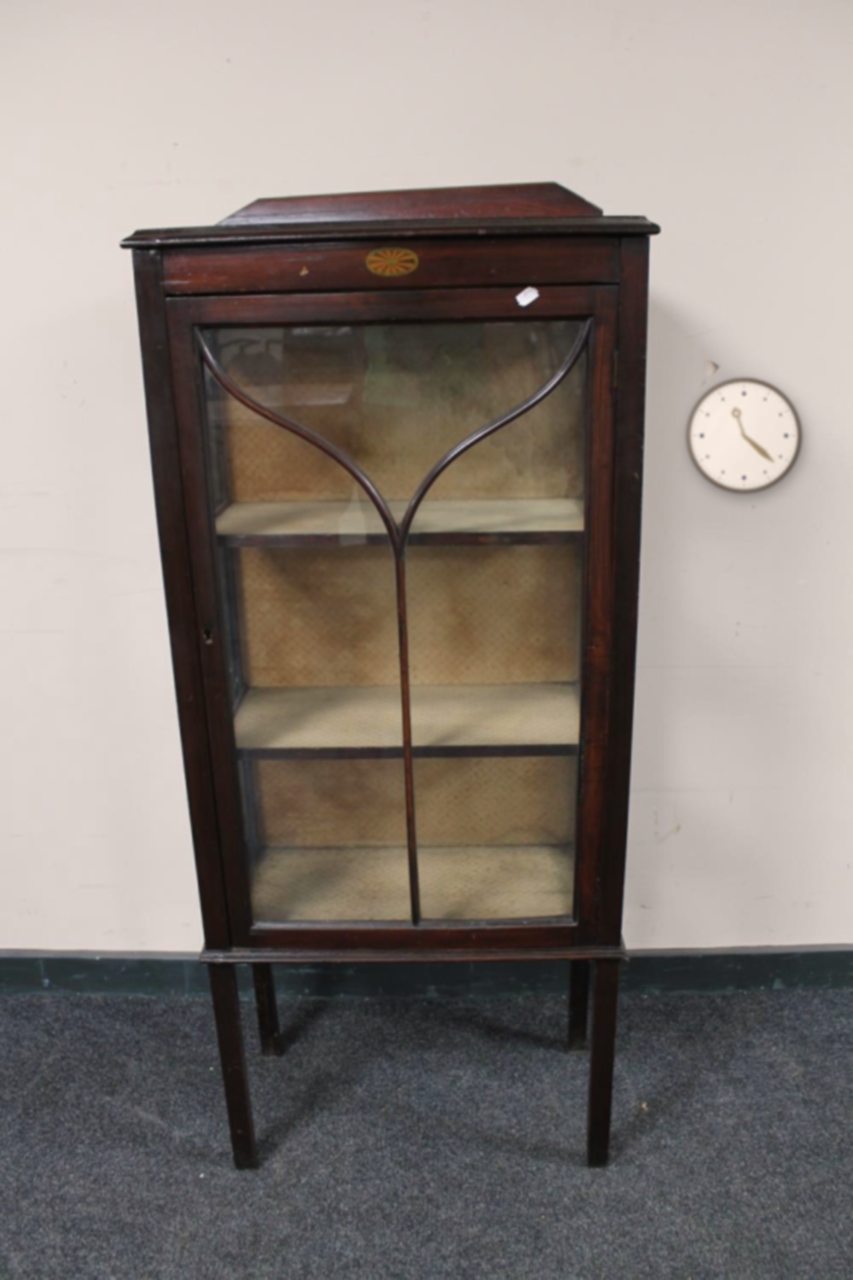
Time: {"hour": 11, "minute": 22}
